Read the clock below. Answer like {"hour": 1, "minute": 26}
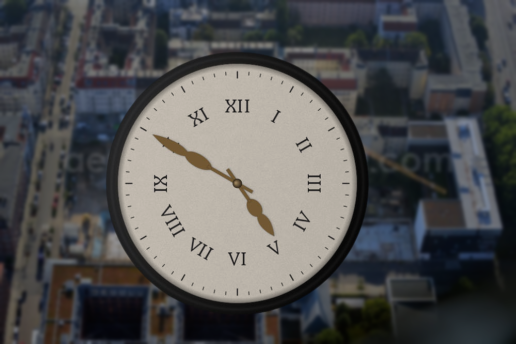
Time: {"hour": 4, "minute": 50}
